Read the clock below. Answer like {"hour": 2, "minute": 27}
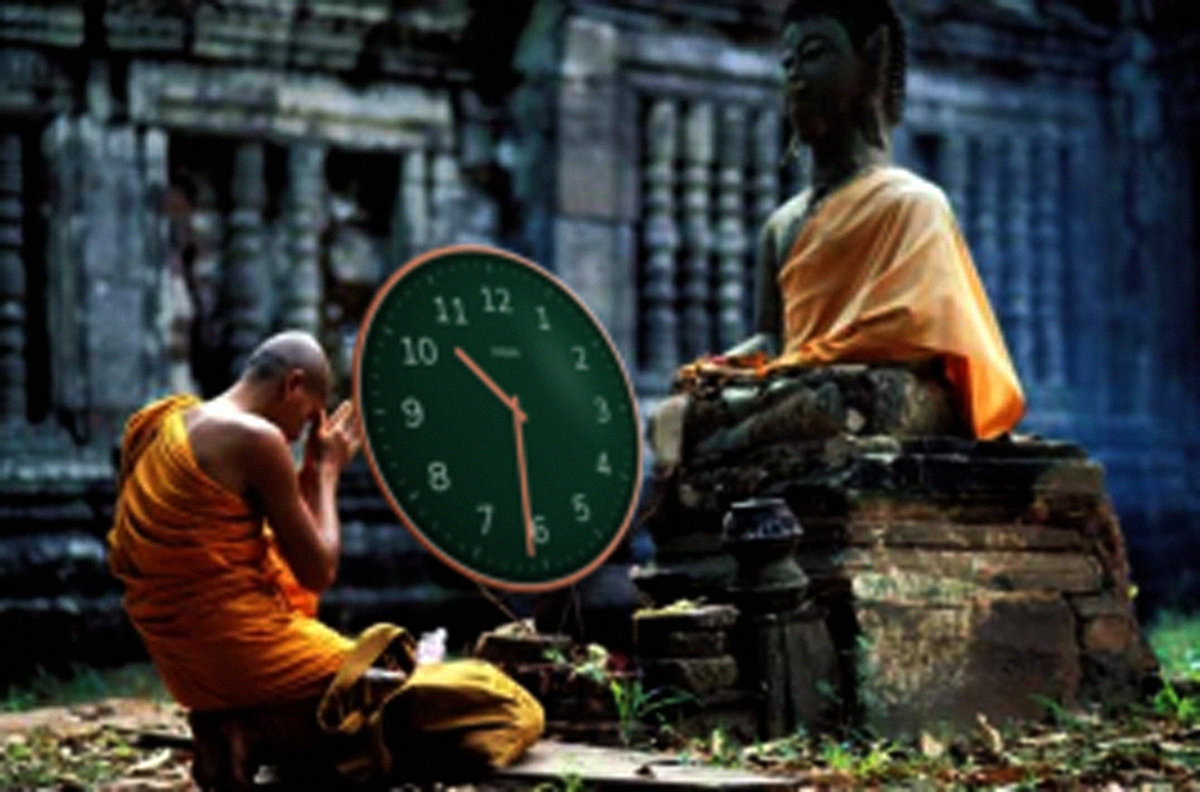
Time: {"hour": 10, "minute": 31}
